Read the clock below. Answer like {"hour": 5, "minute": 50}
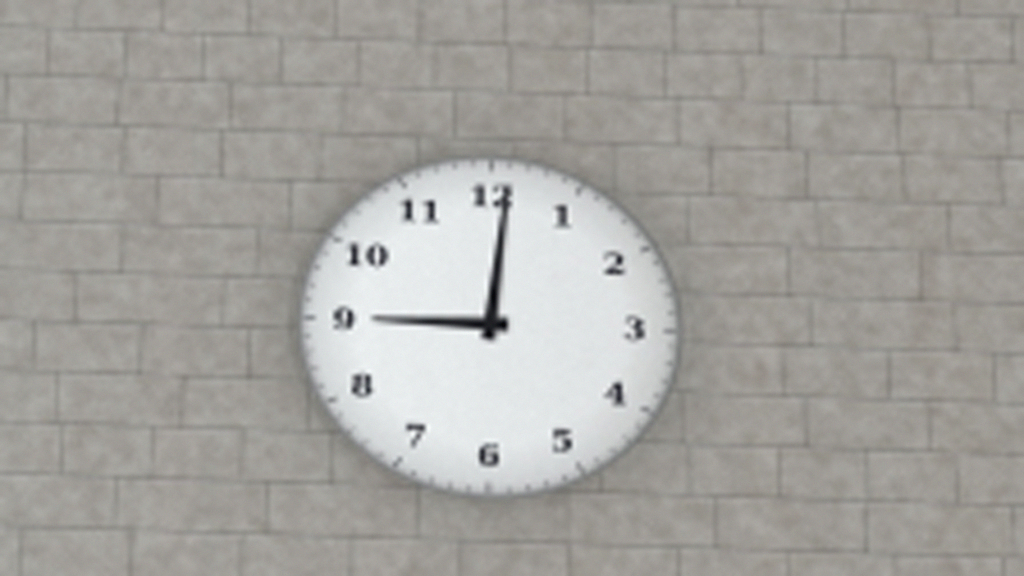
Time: {"hour": 9, "minute": 1}
